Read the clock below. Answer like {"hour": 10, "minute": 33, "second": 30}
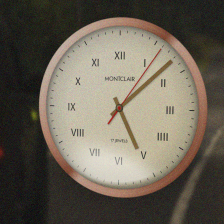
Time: {"hour": 5, "minute": 8, "second": 6}
